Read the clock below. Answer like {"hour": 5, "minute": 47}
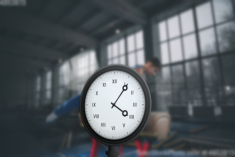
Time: {"hour": 4, "minute": 6}
